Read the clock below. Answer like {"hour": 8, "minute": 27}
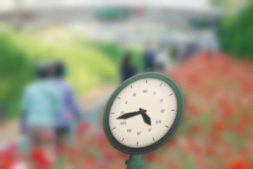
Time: {"hour": 4, "minute": 43}
